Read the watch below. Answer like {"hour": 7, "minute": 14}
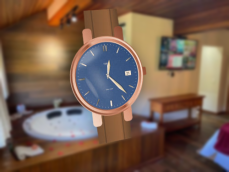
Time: {"hour": 12, "minute": 23}
